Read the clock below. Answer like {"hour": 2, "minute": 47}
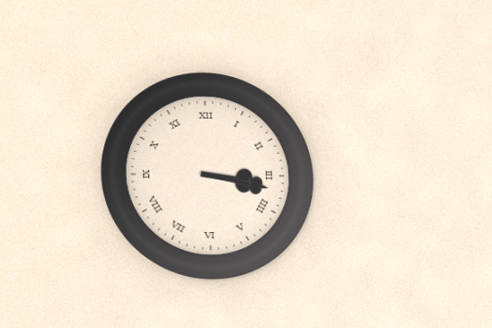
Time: {"hour": 3, "minute": 17}
